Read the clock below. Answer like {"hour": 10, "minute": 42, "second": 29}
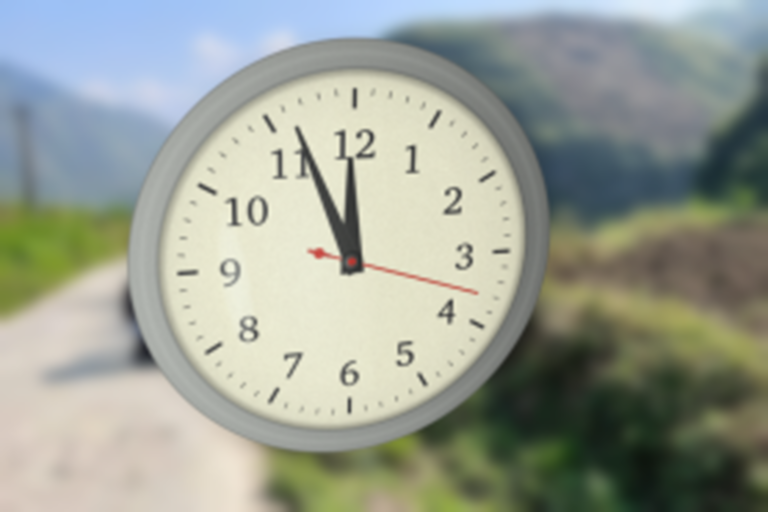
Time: {"hour": 11, "minute": 56, "second": 18}
